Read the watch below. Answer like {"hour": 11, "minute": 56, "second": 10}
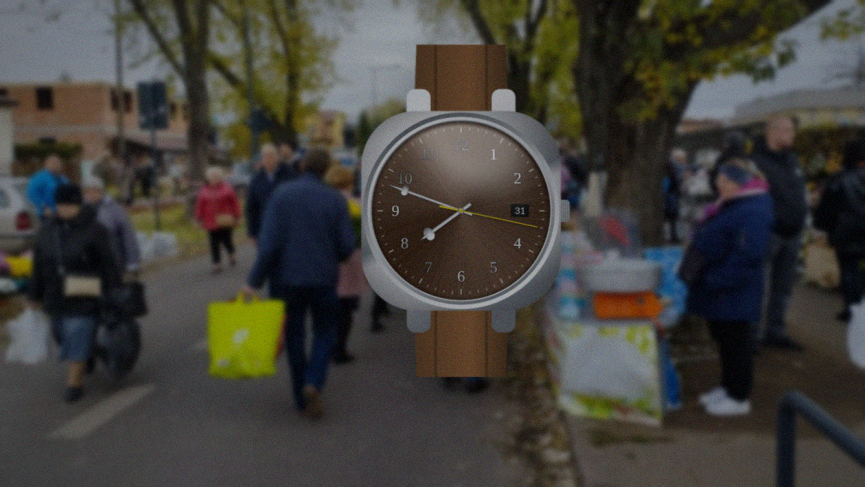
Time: {"hour": 7, "minute": 48, "second": 17}
